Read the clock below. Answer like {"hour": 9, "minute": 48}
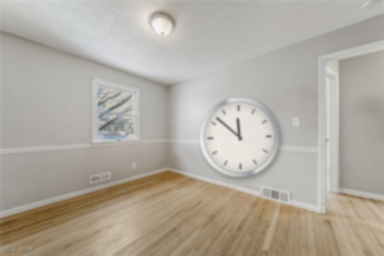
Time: {"hour": 11, "minute": 52}
